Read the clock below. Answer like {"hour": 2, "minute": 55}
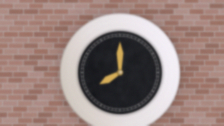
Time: {"hour": 8, "minute": 0}
